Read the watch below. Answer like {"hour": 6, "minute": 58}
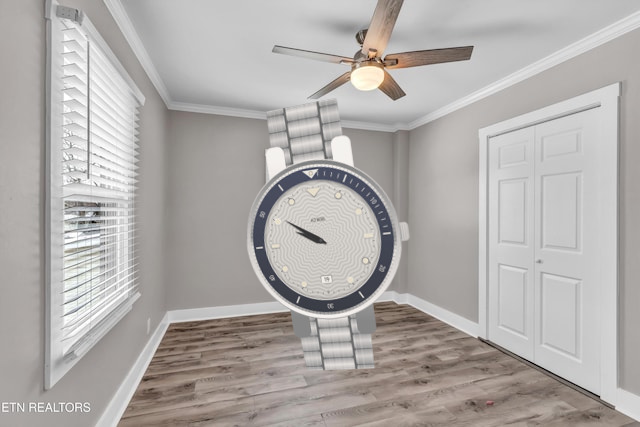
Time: {"hour": 9, "minute": 51}
